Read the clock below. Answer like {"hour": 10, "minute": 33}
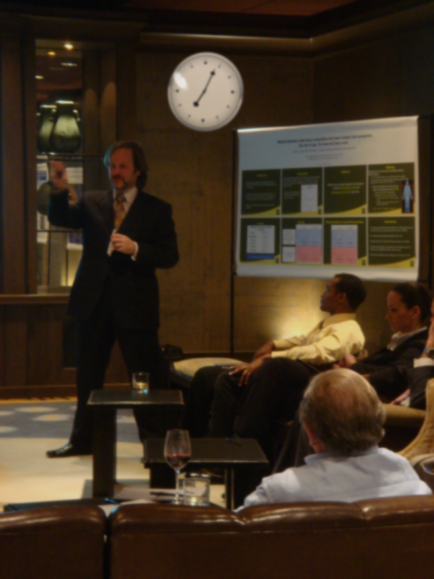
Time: {"hour": 7, "minute": 4}
